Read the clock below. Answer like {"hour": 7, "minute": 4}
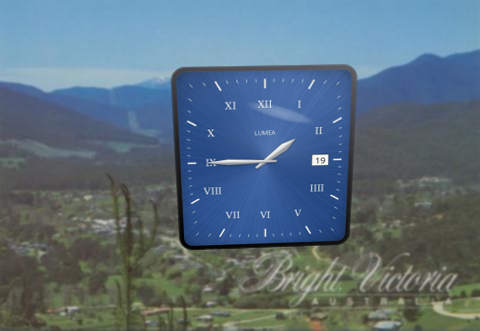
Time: {"hour": 1, "minute": 45}
